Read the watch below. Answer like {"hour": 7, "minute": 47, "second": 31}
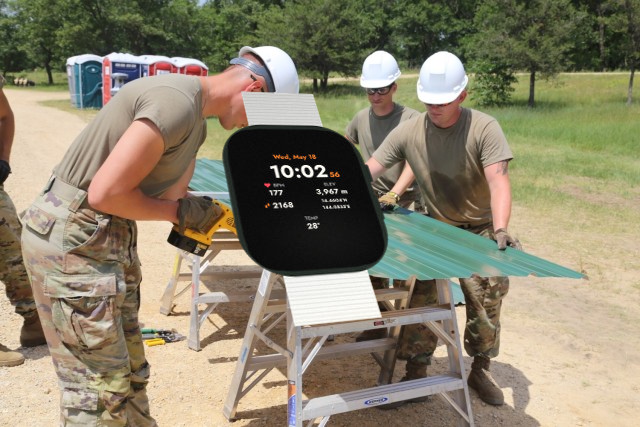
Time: {"hour": 10, "minute": 2, "second": 56}
